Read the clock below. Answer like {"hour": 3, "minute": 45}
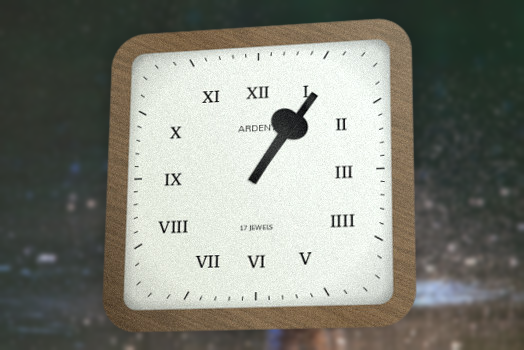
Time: {"hour": 1, "minute": 6}
